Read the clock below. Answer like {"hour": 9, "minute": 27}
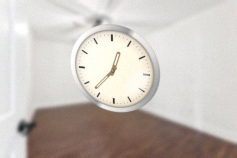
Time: {"hour": 12, "minute": 37}
